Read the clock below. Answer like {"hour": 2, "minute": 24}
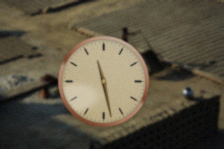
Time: {"hour": 11, "minute": 28}
